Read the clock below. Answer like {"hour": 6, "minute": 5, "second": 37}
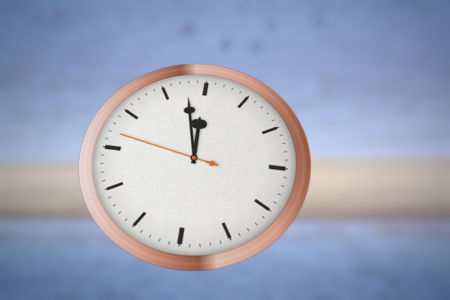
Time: {"hour": 11, "minute": 57, "second": 47}
